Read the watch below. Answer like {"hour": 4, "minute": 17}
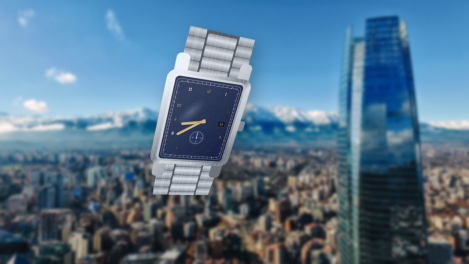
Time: {"hour": 8, "minute": 39}
